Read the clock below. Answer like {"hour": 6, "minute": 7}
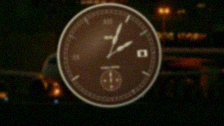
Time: {"hour": 2, "minute": 4}
